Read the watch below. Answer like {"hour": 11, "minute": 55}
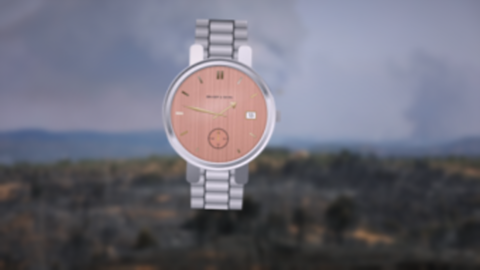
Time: {"hour": 1, "minute": 47}
